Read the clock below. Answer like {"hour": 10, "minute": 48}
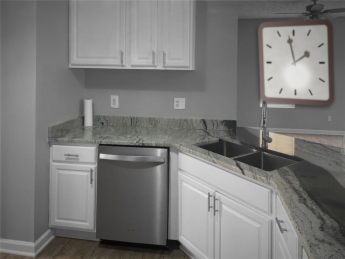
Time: {"hour": 1, "minute": 58}
